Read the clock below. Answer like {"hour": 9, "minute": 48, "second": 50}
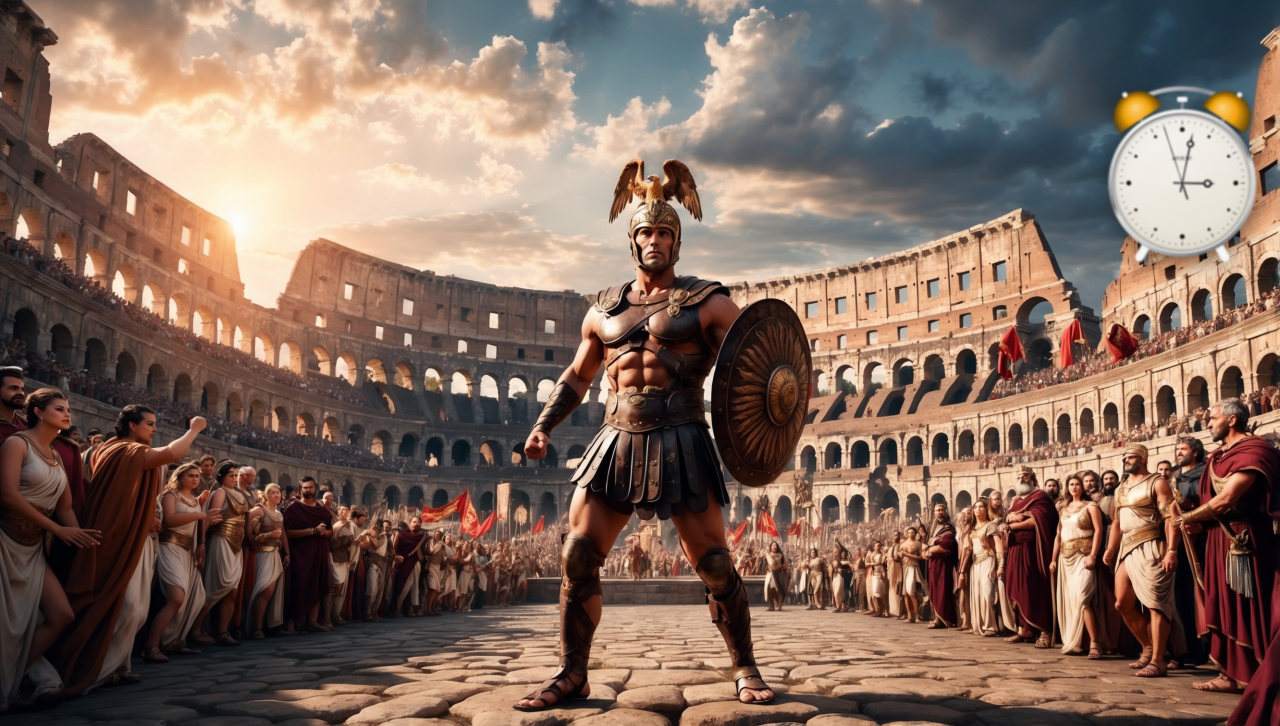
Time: {"hour": 3, "minute": 1, "second": 57}
